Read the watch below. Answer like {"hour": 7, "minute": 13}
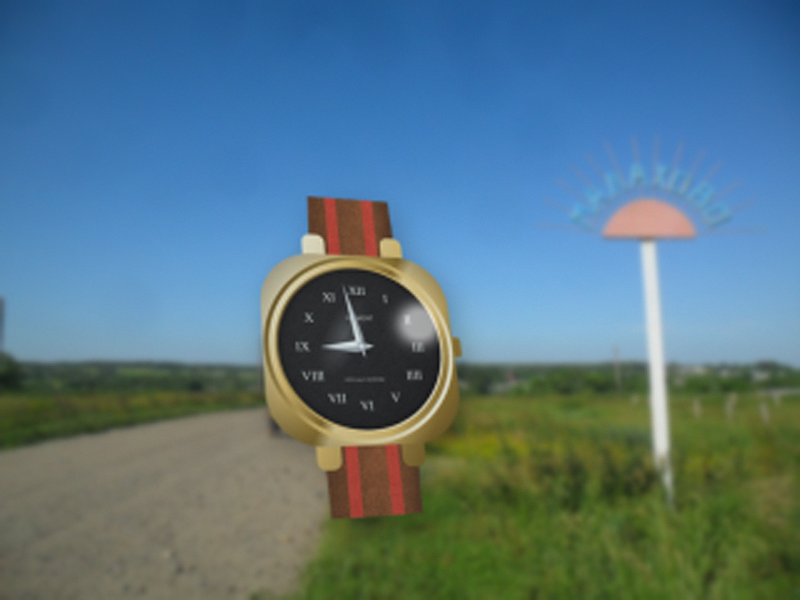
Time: {"hour": 8, "minute": 58}
